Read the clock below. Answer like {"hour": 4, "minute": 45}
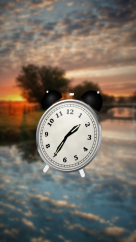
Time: {"hour": 1, "minute": 35}
